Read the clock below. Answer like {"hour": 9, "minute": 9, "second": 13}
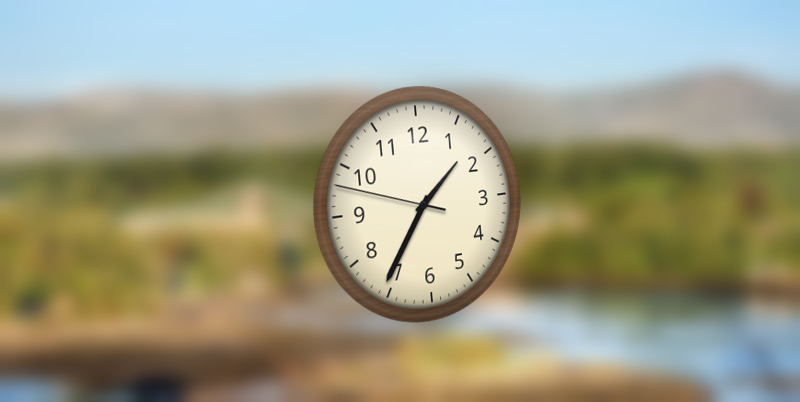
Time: {"hour": 1, "minute": 35, "second": 48}
